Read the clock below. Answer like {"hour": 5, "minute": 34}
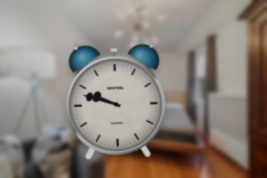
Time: {"hour": 9, "minute": 48}
